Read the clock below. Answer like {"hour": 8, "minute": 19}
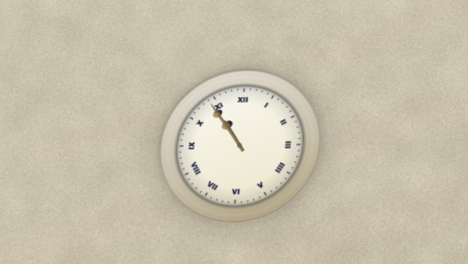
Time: {"hour": 10, "minute": 54}
